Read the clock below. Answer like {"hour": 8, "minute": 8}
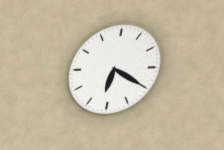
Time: {"hour": 6, "minute": 20}
